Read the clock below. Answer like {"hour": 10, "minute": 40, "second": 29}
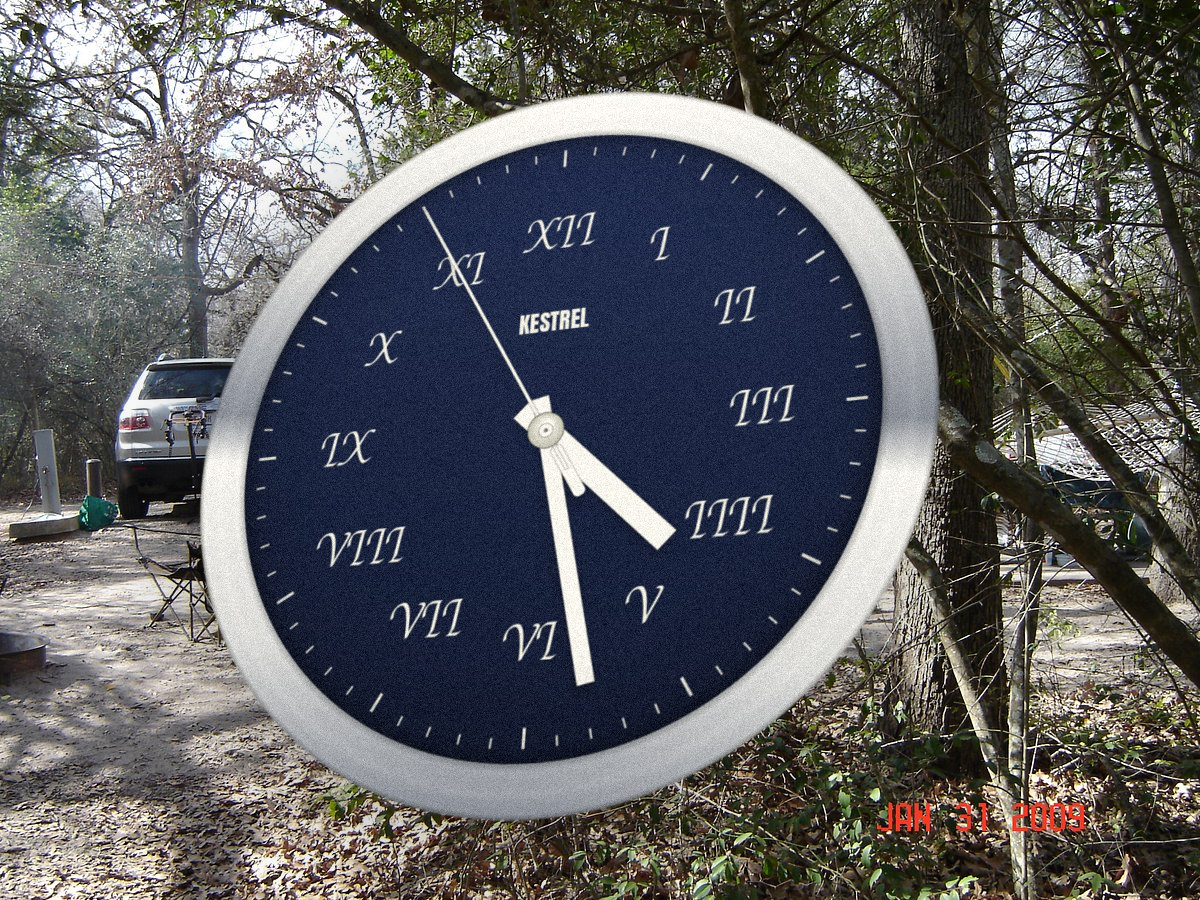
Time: {"hour": 4, "minute": 27, "second": 55}
